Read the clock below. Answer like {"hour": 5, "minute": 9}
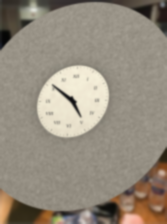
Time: {"hour": 4, "minute": 51}
